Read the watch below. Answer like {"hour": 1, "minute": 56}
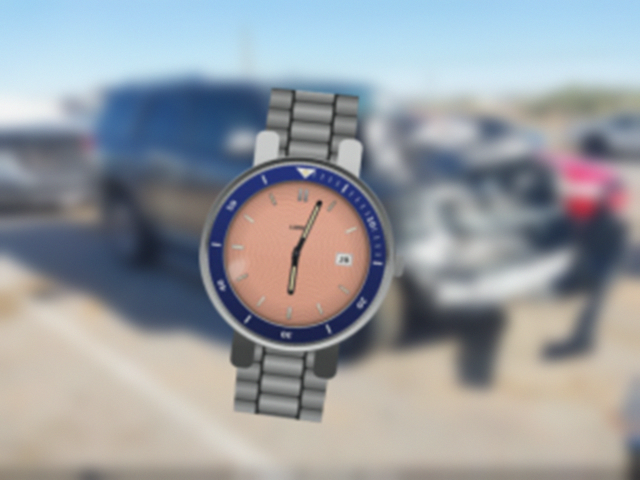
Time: {"hour": 6, "minute": 3}
